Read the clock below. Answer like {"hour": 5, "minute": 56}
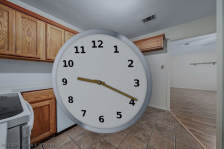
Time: {"hour": 9, "minute": 19}
